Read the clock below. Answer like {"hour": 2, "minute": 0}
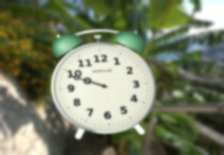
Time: {"hour": 9, "minute": 49}
